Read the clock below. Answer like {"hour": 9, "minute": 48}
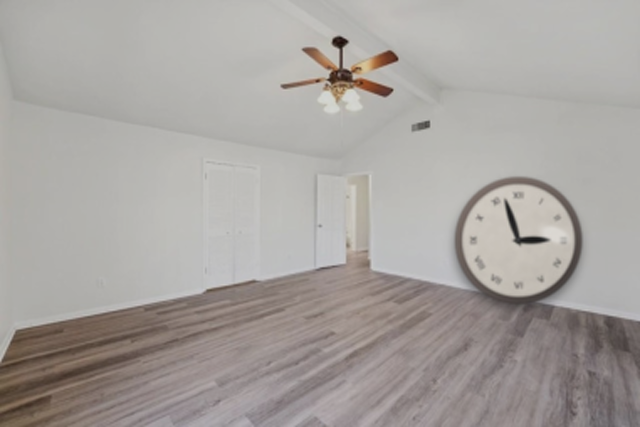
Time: {"hour": 2, "minute": 57}
